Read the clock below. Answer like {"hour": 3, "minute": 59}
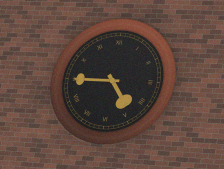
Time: {"hour": 4, "minute": 45}
